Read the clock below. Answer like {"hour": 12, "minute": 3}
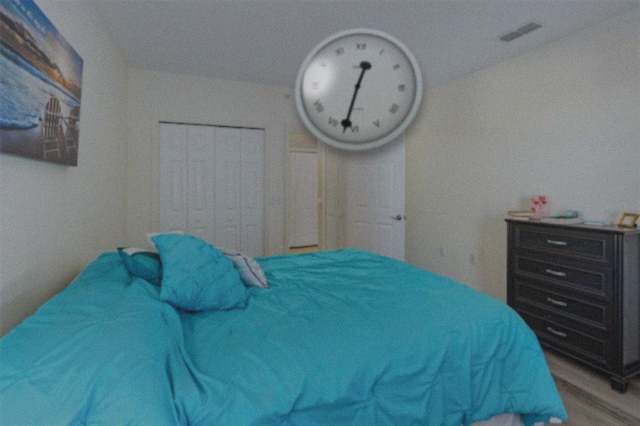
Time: {"hour": 12, "minute": 32}
